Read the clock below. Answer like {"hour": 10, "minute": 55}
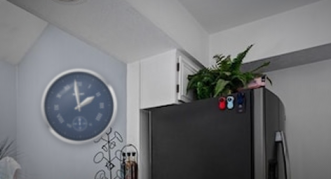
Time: {"hour": 1, "minute": 59}
